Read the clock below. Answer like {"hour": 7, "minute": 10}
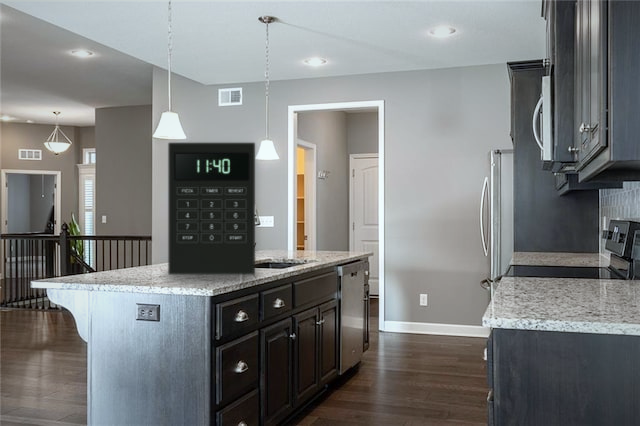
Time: {"hour": 11, "minute": 40}
